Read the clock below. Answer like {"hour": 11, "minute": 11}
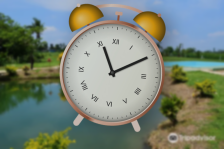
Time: {"hour": 11, "minute": 10}
